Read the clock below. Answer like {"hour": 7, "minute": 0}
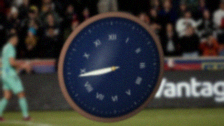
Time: {"hour": 8, "minute": 44}
